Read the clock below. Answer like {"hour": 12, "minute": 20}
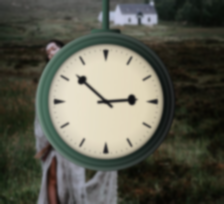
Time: {"hour": 2, "minute": 52}
